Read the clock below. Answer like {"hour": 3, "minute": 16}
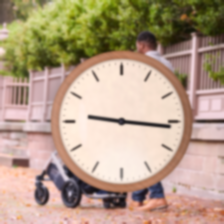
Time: {"hour": 9, "minute": 16}
